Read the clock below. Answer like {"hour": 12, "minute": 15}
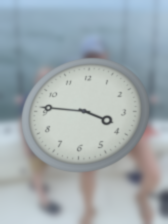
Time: {"hour": 3, "minute": 46}
